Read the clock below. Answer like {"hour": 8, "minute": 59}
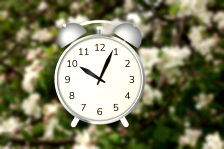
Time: {"hour": 10, "minute": 4}
